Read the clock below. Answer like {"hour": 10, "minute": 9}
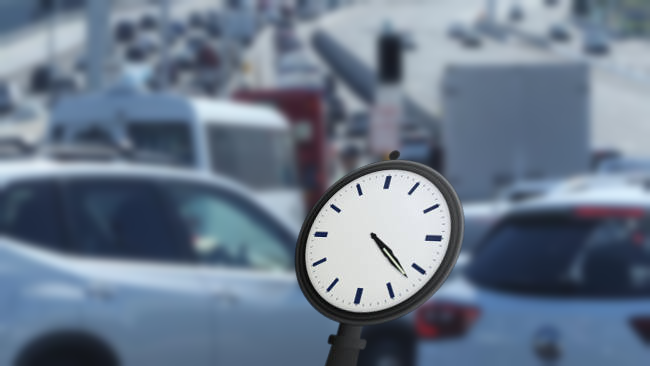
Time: {"hour": 4, "minute": 22}
